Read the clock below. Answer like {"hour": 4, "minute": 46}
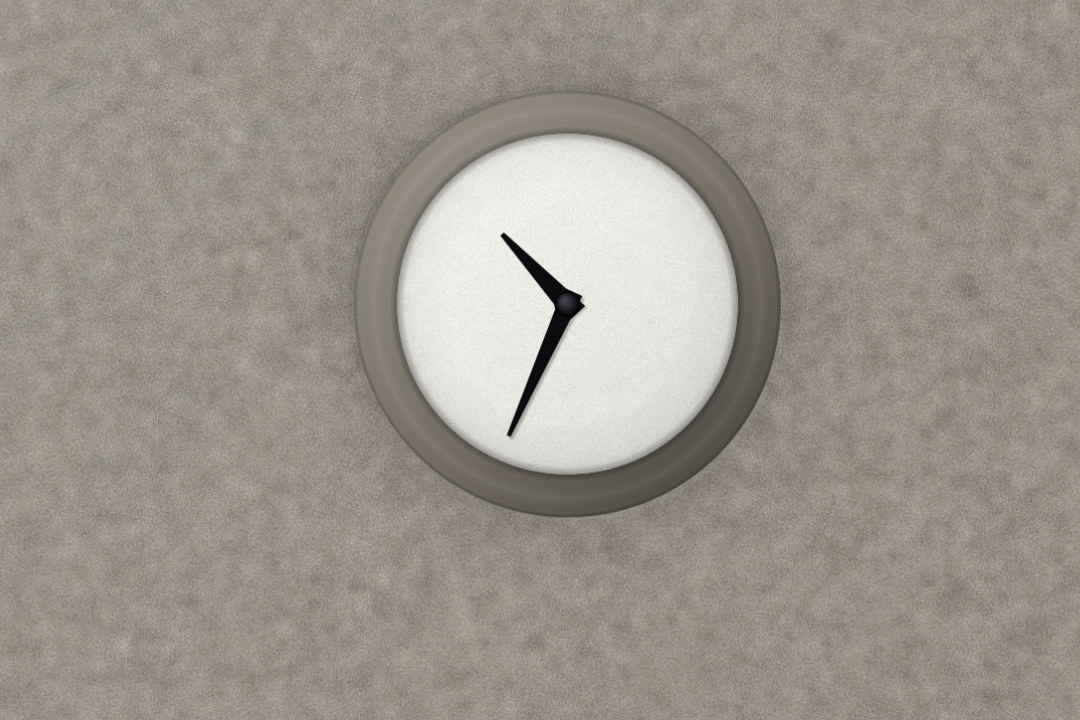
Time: {"hour": 10, "minute": 34}
